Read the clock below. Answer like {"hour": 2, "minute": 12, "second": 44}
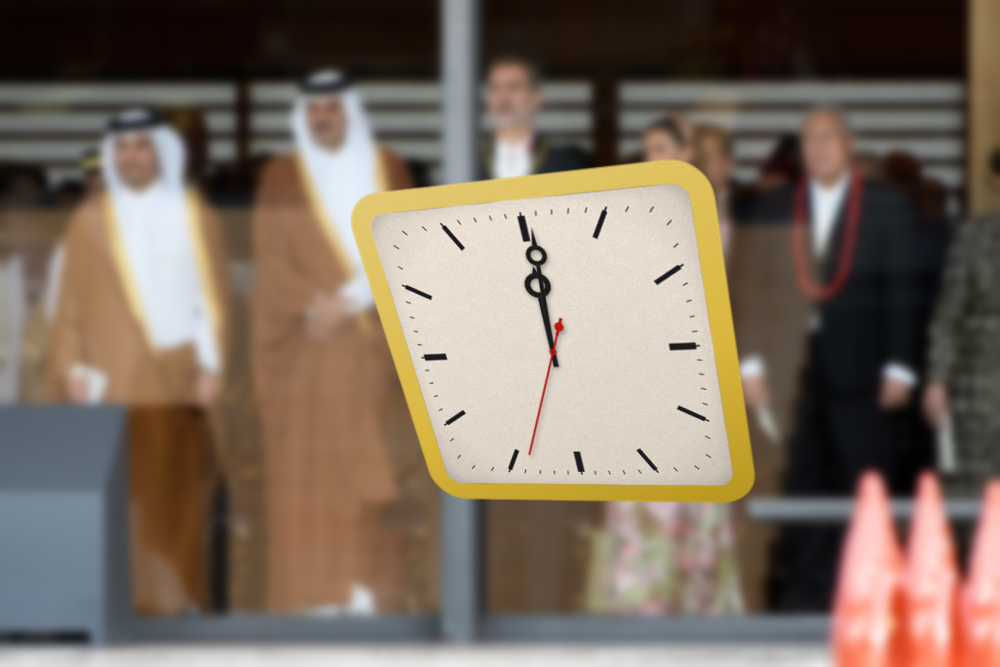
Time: {"hour": 12, "minute": 0, "second": 34}
